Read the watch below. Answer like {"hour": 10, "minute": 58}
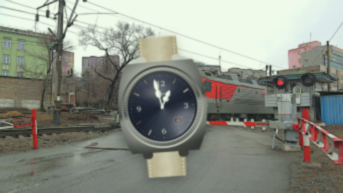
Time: {"hour": 12, "minute": 58}
